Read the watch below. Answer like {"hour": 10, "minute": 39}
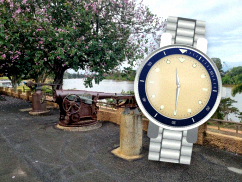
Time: {"hour": 11, "minute": 30}
